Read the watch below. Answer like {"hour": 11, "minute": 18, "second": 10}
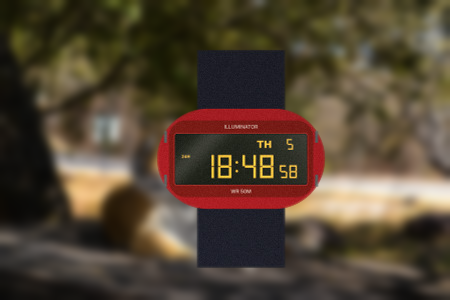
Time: {"hour": 18, "minute": 48, "second": 58}
